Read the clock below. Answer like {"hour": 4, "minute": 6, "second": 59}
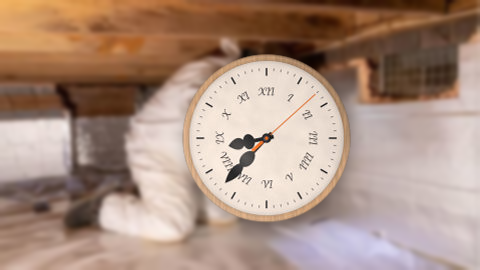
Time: {"hour": 8, "minute": 37, "second": 8}
